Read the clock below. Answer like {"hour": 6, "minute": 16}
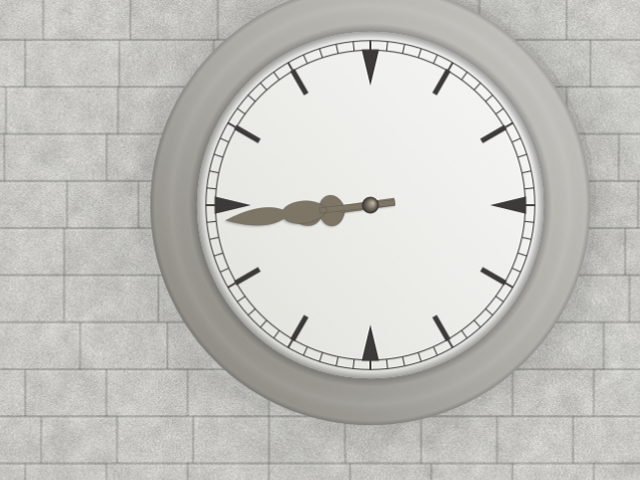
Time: {"hour": 8, "minute": 44}
